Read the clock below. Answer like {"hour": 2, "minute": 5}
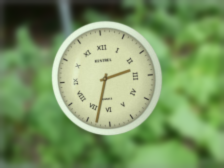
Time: {"hour": 2, "minute": 33}
